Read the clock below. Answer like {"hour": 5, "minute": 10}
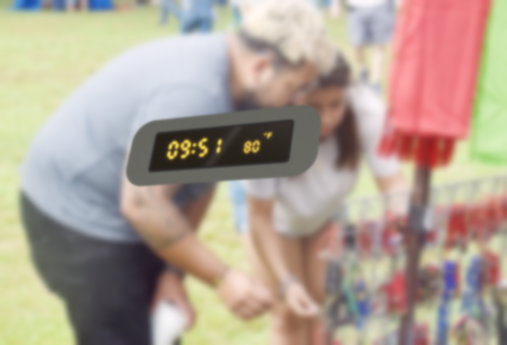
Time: {"hour": 9, "minute": 51}
